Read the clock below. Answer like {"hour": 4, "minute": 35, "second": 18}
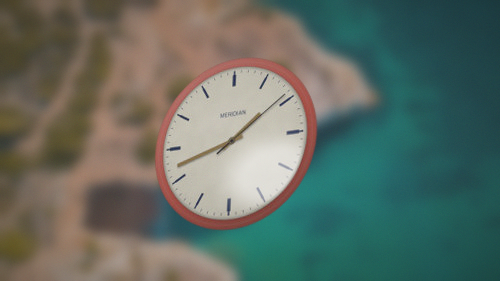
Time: {"hour": 1, "minute": 42, "second": 9}
